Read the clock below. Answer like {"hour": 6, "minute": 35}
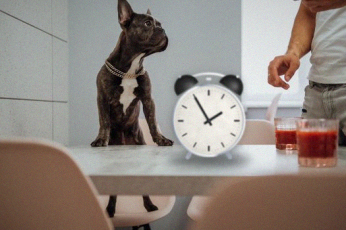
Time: {"hour": 1, "minute": 55}
